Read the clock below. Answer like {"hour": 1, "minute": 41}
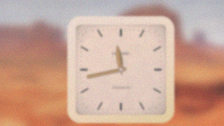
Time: {"hour": 11, "minute": 43}
